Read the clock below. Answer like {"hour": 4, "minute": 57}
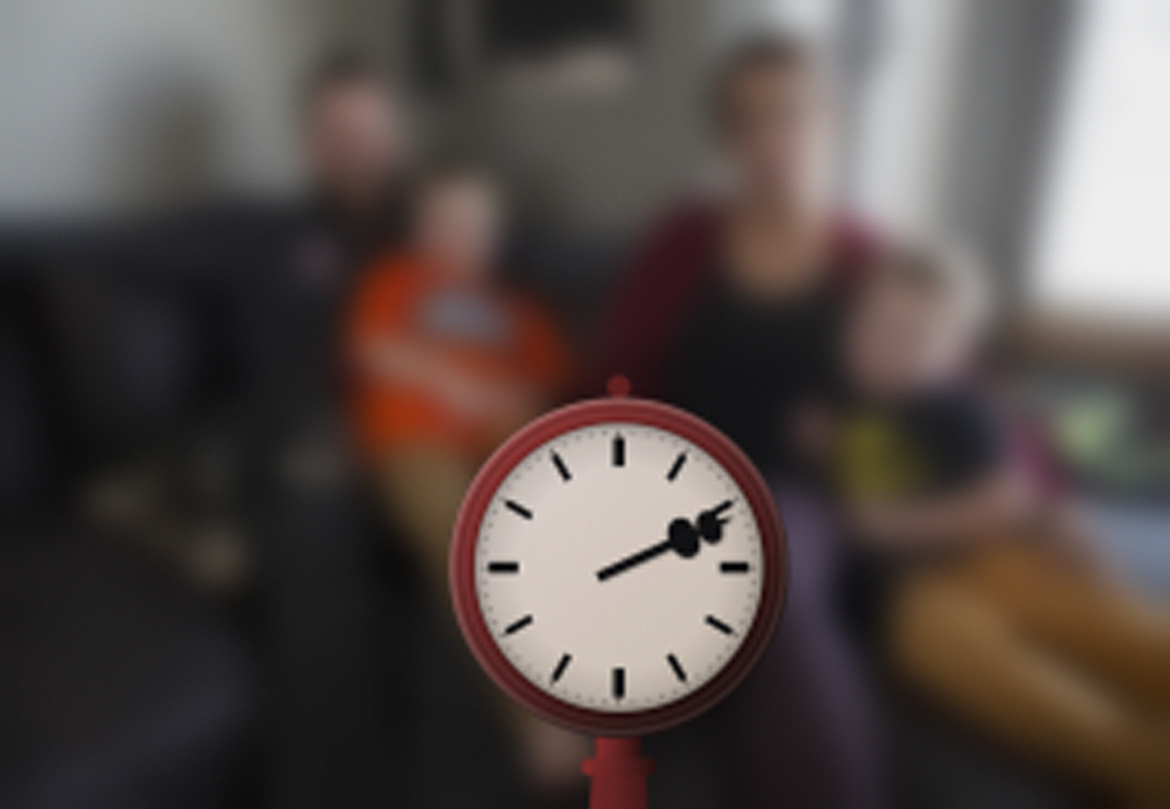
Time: {"hour": 2, "minute": 11}
